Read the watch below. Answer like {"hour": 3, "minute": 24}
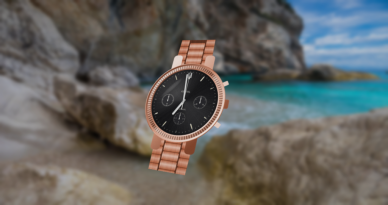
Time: {"hour": 6, "minute": 59}
